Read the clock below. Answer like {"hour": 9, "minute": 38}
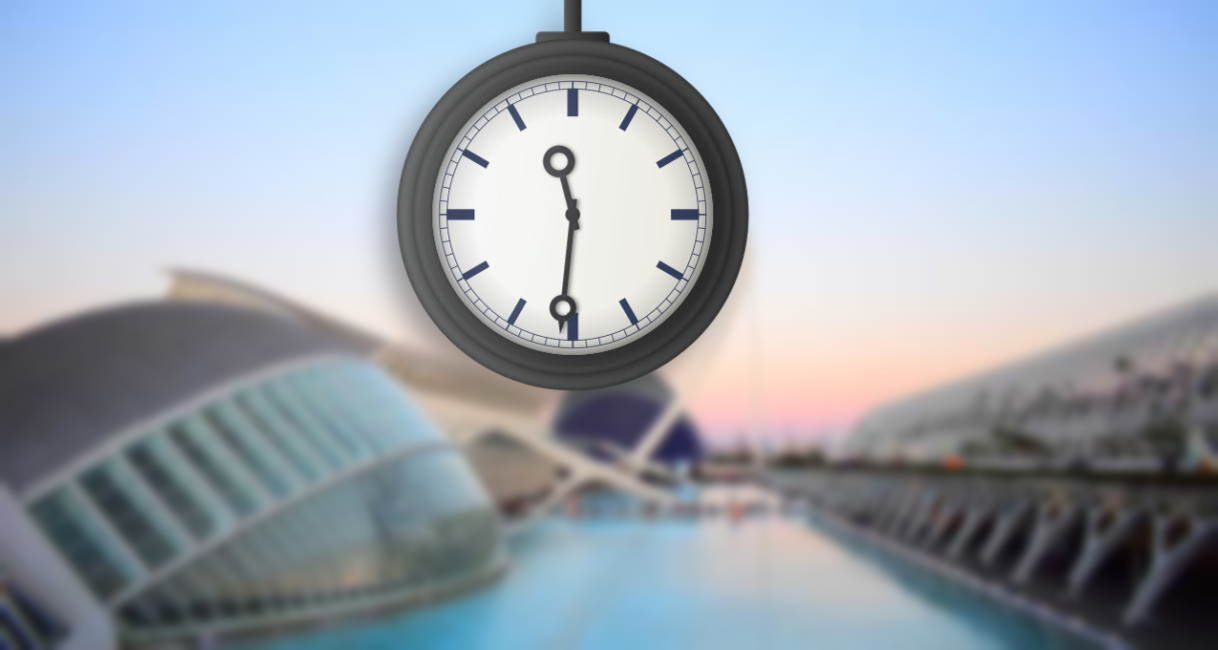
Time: {"hour": 11, "minute": 31}
